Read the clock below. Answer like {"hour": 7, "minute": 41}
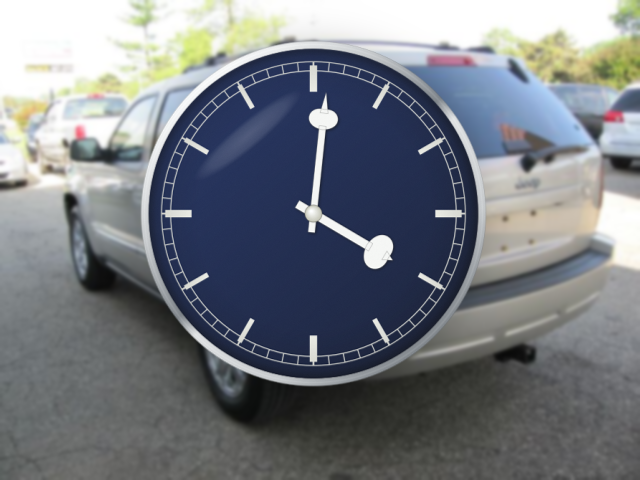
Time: {"hour": 4, "minute": 1}
